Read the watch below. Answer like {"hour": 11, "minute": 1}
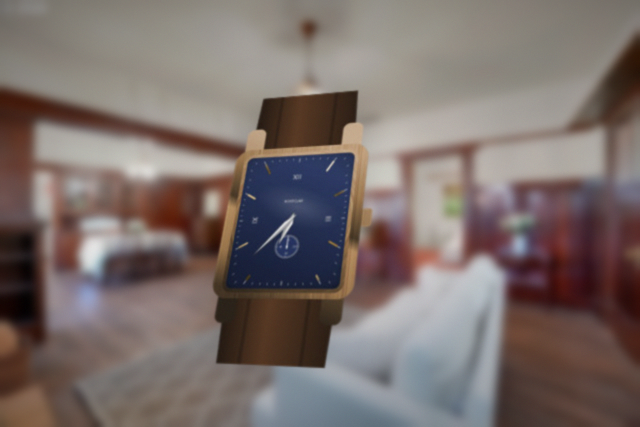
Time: {"hour": 6, "minute": 37}
